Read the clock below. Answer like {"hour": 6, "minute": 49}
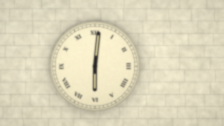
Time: {"hour": 6, "minute": 1}
